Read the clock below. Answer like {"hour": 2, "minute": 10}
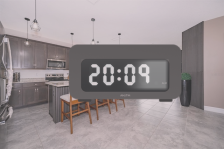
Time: {"hour": 20, "minute": 9}
